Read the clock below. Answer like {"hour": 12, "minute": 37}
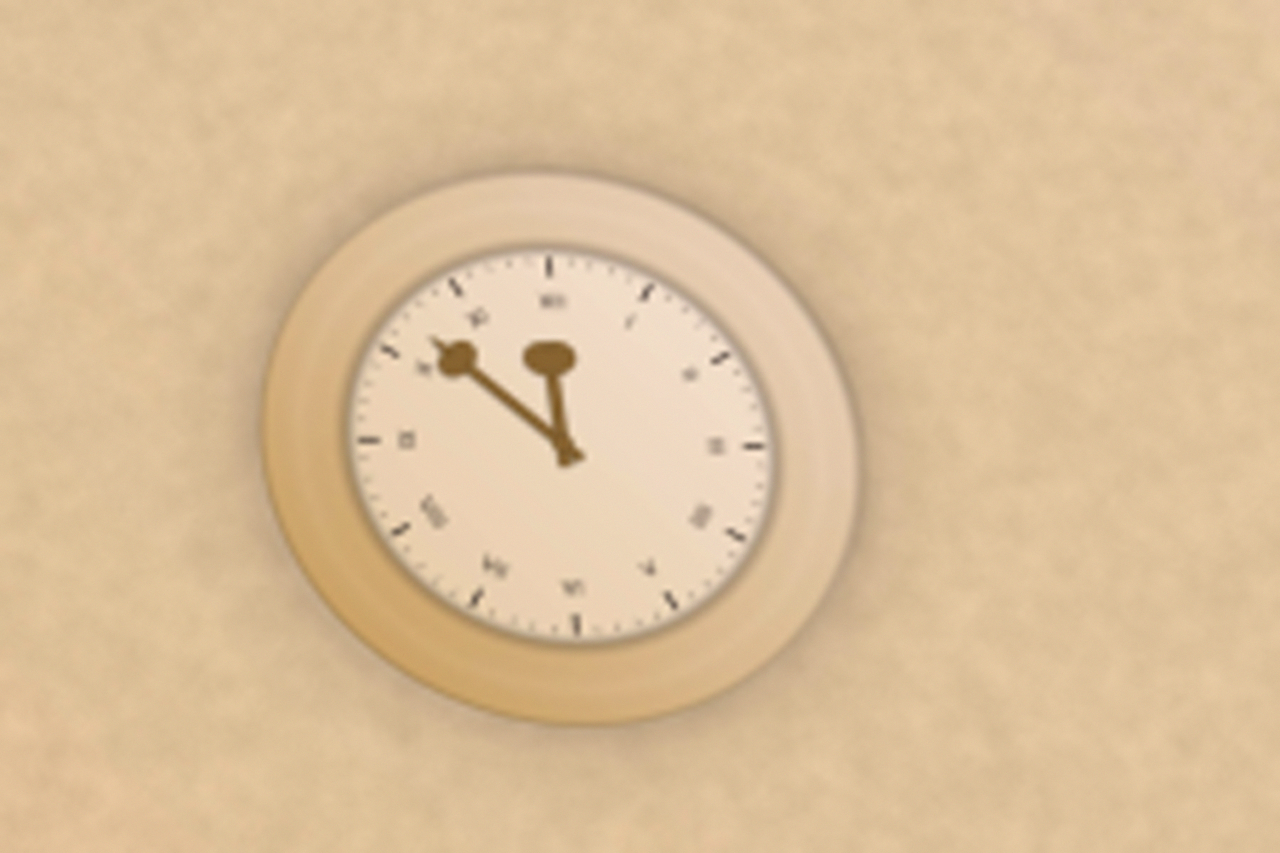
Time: {"hour": 11, "minute": 52}
